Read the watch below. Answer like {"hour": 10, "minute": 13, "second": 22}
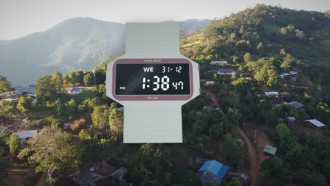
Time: {"hour": 1, "minute": 38, "second": 47}
